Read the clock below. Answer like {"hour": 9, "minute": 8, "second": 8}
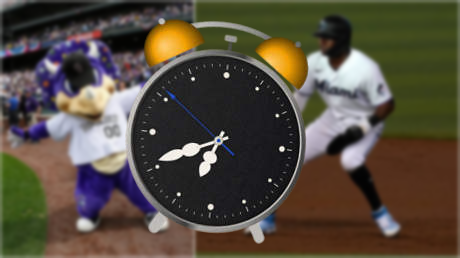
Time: {"hour": 6, "minute": 40, "second": 51}
